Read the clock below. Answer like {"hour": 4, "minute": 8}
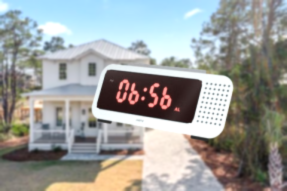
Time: {"hour": 6, "minute": 56}
